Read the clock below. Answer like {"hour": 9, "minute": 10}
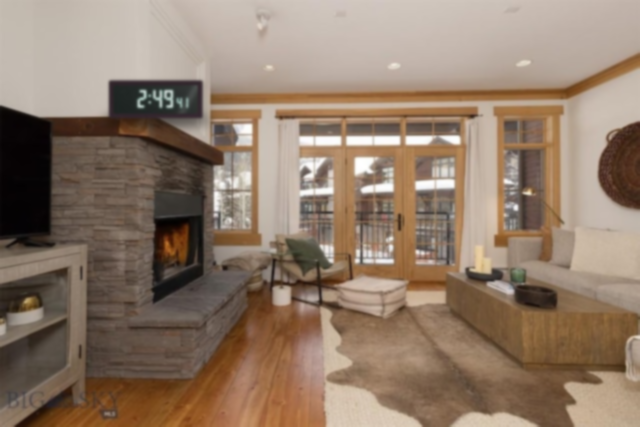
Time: {"hour": 2, "minute": 49}
